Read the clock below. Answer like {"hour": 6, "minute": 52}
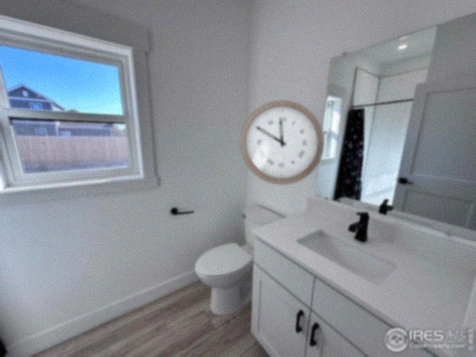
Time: {"hour": 11, "minute": 50}
